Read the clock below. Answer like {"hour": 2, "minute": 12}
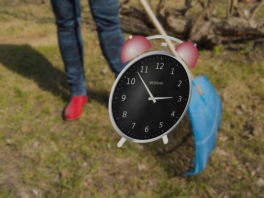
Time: {"hour": 2, "minute": 53}
